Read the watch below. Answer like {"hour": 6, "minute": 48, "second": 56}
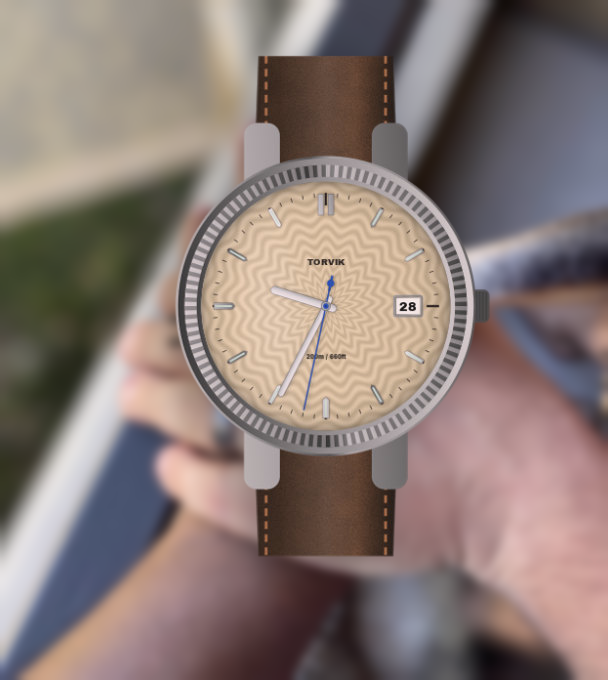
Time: {"hour": 9, "minute": 34, "second": 32}
